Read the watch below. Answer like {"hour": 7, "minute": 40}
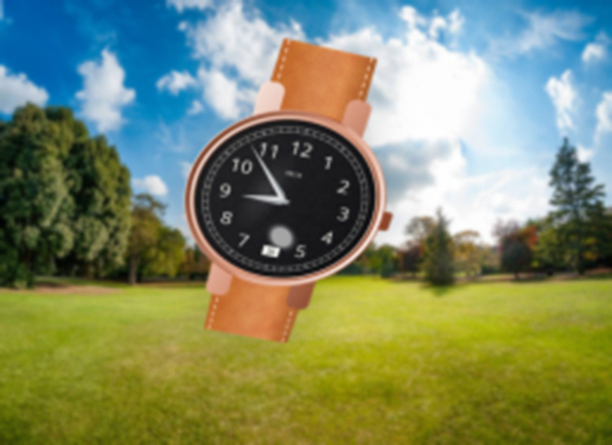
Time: {"hour": 8, "minute": 53}
